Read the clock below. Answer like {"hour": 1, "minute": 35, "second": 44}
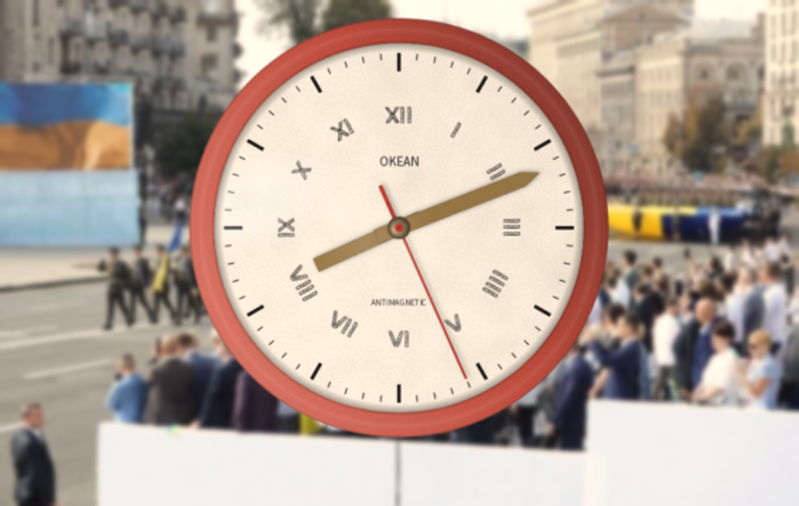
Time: {"hour": 8, "minute": 11, "second": 26}
